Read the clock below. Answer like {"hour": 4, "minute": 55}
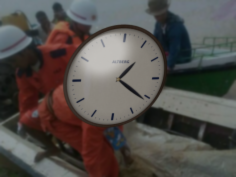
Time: {"hour": 1, "minute": 21}
